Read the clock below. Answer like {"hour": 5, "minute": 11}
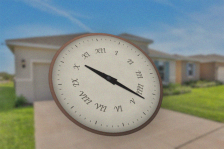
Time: {"hour": 10, "minute": 22}
